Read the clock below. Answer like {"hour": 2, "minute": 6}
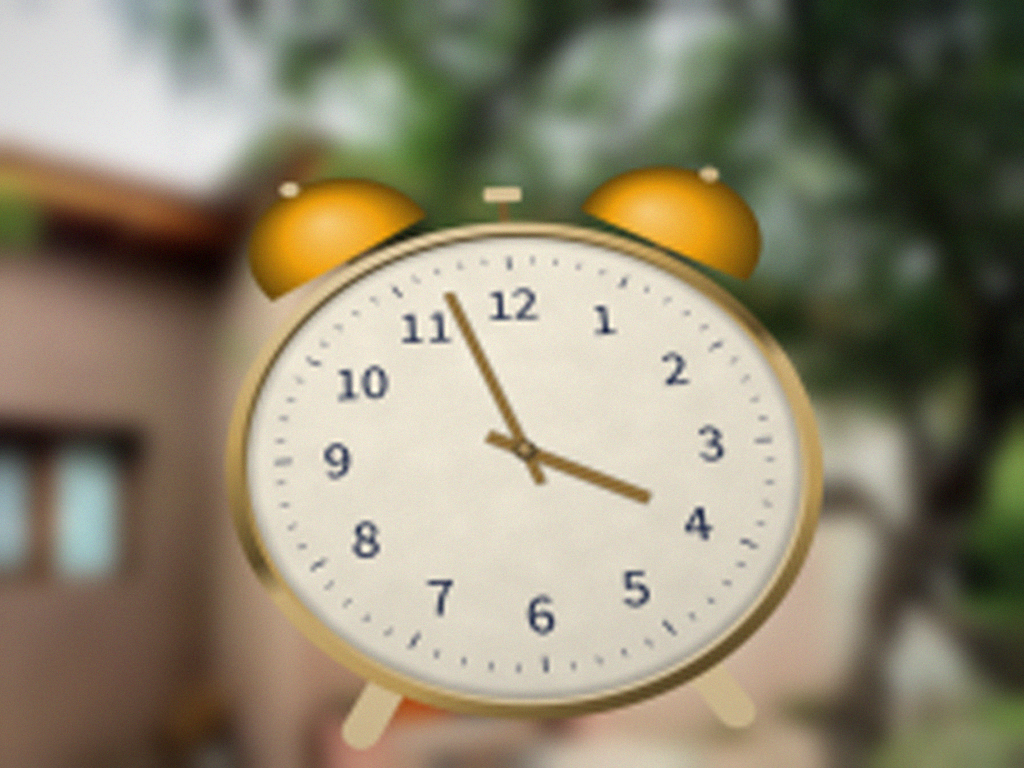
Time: {"hour": 3, "minute": 57}
